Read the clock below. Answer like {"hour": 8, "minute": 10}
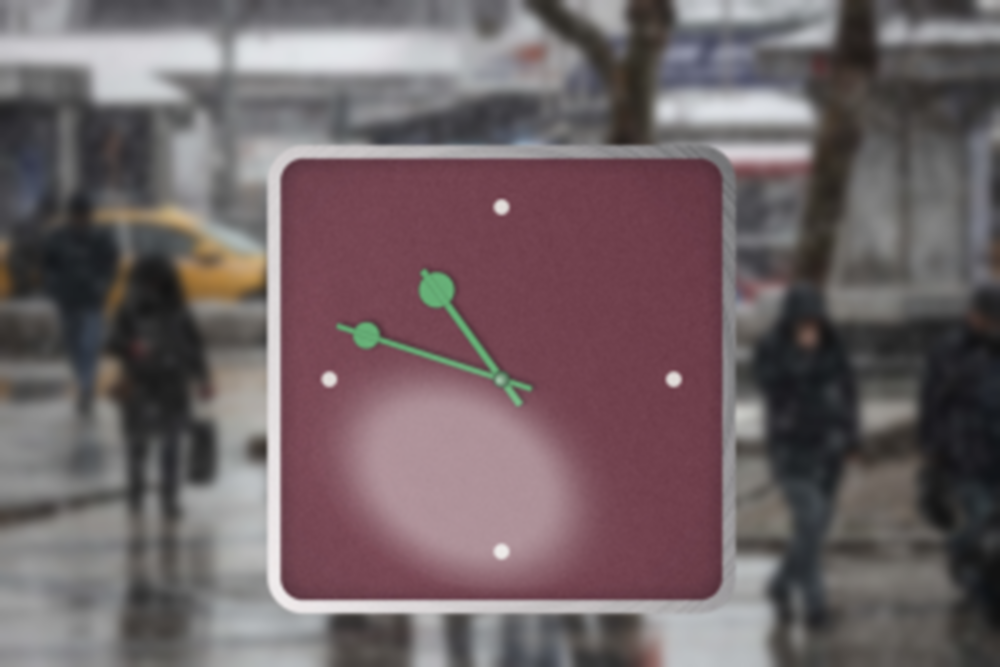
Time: {"hour": 10, "minute": 48}
